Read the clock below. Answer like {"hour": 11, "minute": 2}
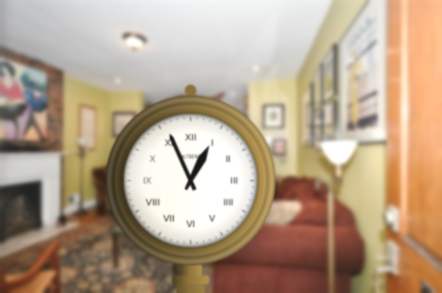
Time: {"hour": 12, "minute": 56}
